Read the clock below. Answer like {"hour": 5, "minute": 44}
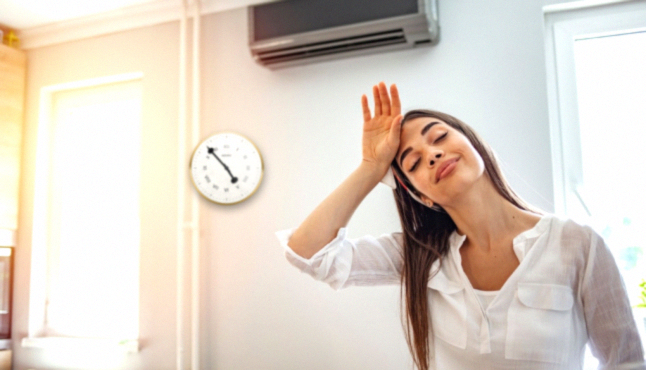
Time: {"hour": 4, "minute": 53}
